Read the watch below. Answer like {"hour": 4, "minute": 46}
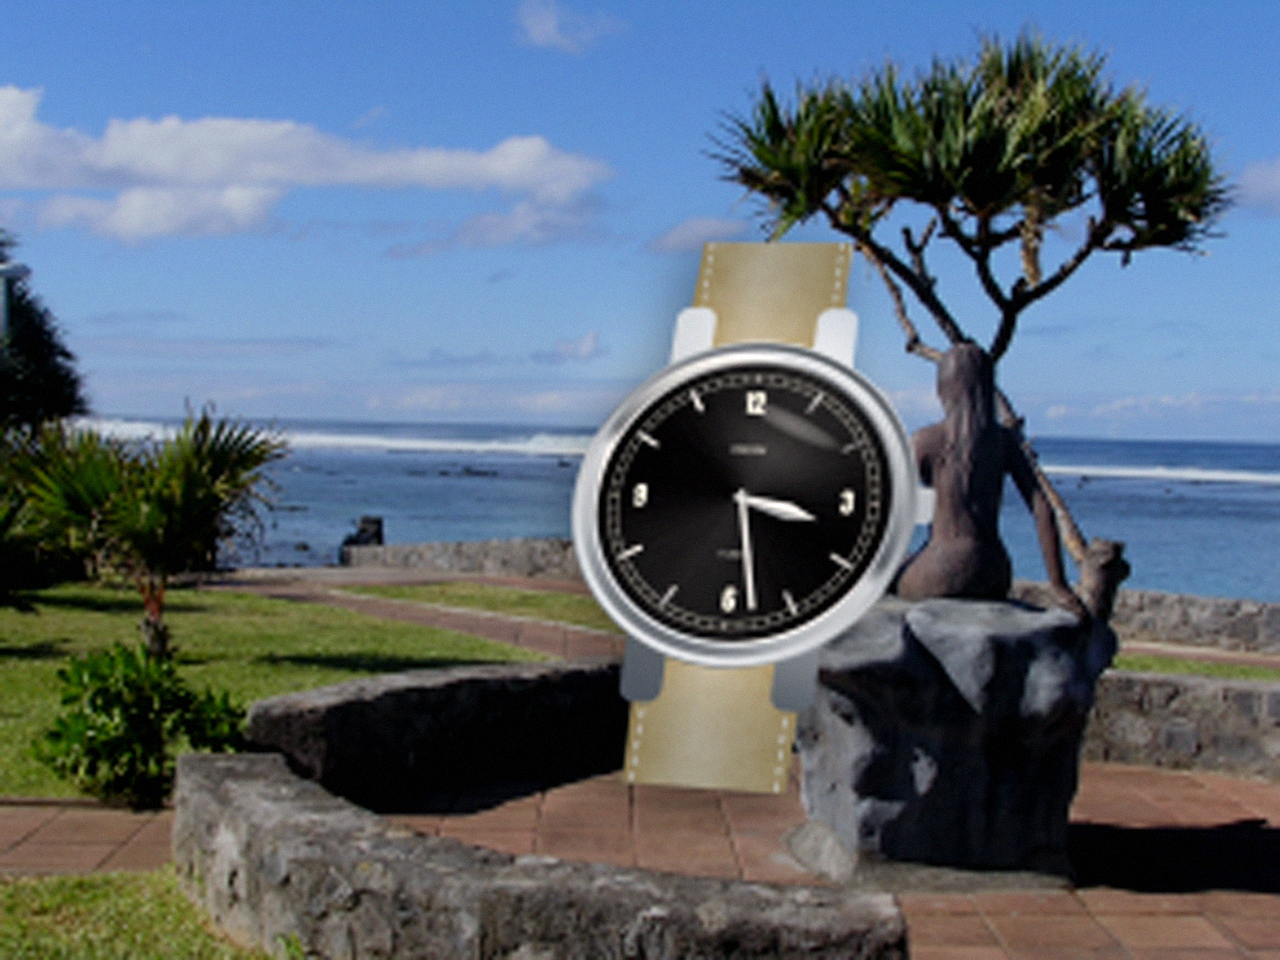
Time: {"hour": 3, "minute": 28}
